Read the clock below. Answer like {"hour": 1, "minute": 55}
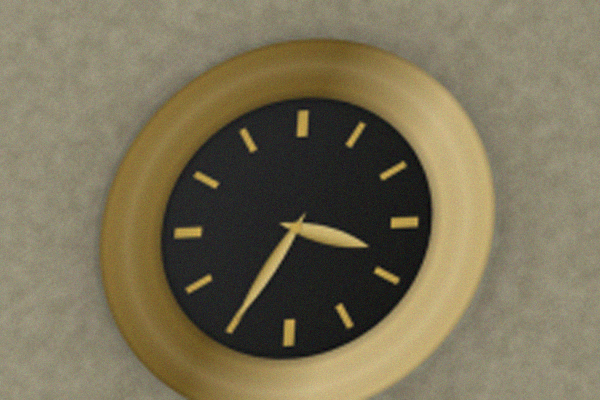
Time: {"hour": 3, "minute": 35}
